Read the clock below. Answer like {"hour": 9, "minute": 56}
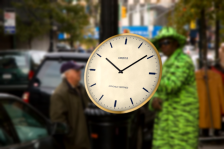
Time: {"hour": 10, "minute": 9}
